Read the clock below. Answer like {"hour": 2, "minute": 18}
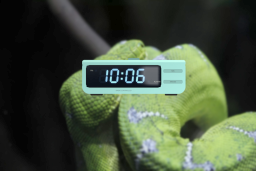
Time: {"hour": 10, "minute": 6}
